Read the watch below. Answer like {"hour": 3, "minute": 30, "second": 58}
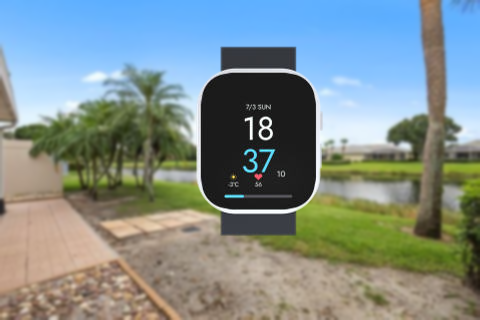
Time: {"hour": 18, "minute": 37, "second": 10}
